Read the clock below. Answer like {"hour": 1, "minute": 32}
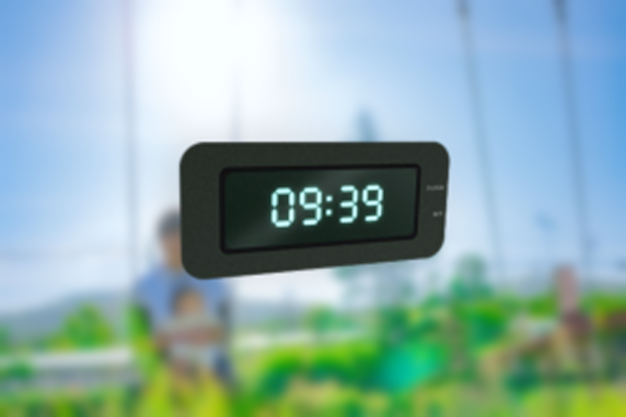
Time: {"hour": 9, "minute": 39}
